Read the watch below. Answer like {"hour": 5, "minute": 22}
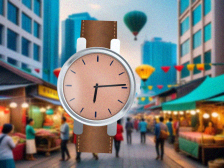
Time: {"hour": 6, "minute": 14}
